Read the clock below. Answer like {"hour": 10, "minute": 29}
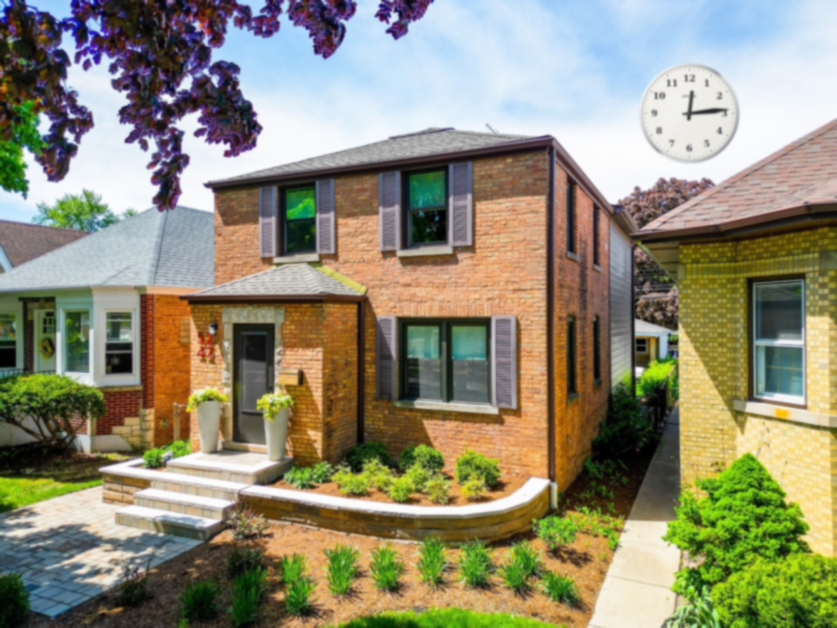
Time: {"hour": 12, "minute": 14}
